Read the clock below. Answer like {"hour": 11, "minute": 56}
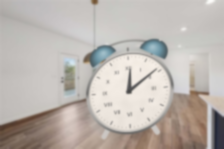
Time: {"hour": 12, "minute": 9}
